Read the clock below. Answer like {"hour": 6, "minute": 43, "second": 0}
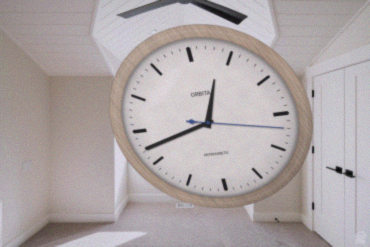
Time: {"hour": 12, "minute": 42, "second": 17}
